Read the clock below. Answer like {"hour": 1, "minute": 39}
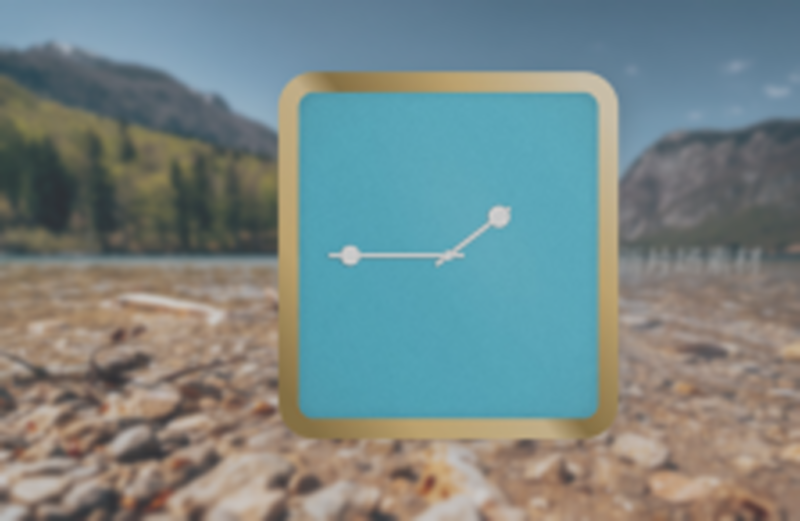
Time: {"hour": 1, "minute": 45}
